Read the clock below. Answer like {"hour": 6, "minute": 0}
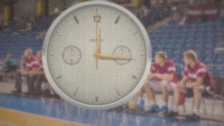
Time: {"hour": 12, "minute": 16}
